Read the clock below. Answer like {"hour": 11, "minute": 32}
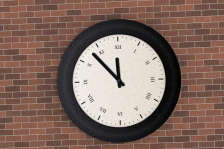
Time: {"hour": 11, "minute": 53}
